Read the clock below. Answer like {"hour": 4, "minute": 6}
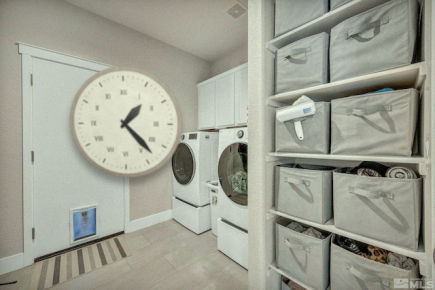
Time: {"hour": 1, "minute": 23}
